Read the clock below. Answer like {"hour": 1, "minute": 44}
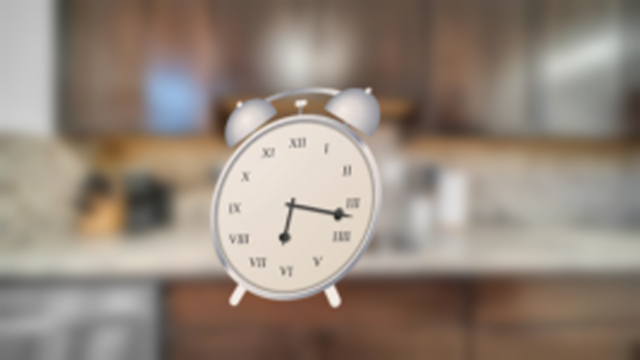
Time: {"hour": 6, "minute": 17}
